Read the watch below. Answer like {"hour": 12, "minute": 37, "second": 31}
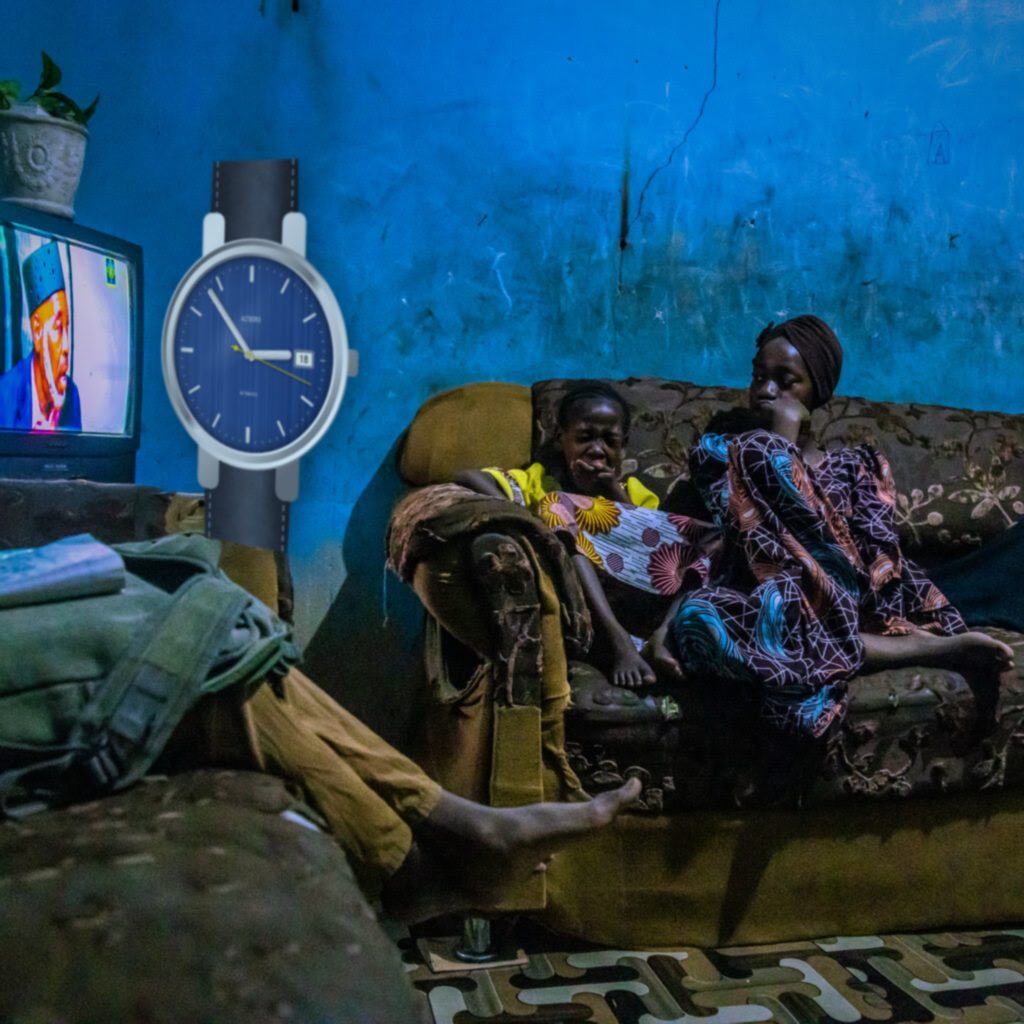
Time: {"hour": 2, "minute": 53, "second": 18}
